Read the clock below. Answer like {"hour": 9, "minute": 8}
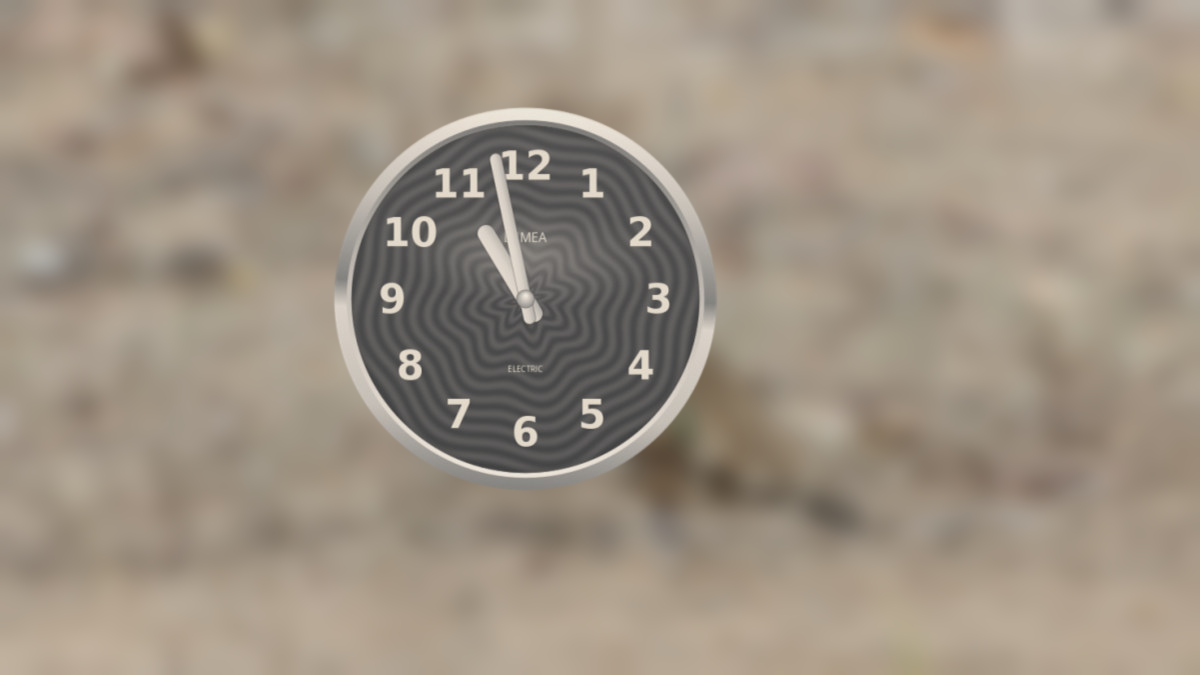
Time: {"hour": 10, "minute": 58}
